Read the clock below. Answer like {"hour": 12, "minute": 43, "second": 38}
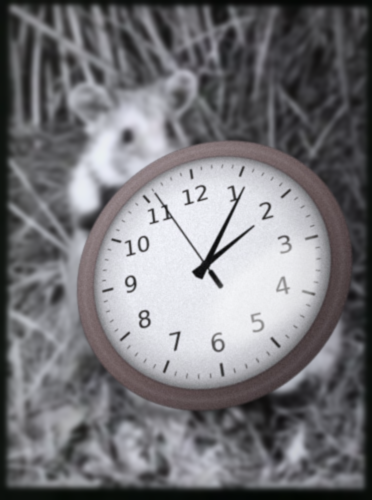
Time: {"hour": 2, "minute": 5, "second": 56}
